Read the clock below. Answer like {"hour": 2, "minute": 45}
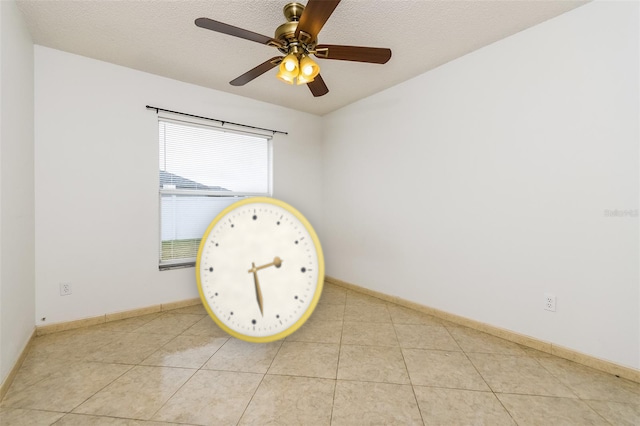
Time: {"hour": 2, "minute": 28}
